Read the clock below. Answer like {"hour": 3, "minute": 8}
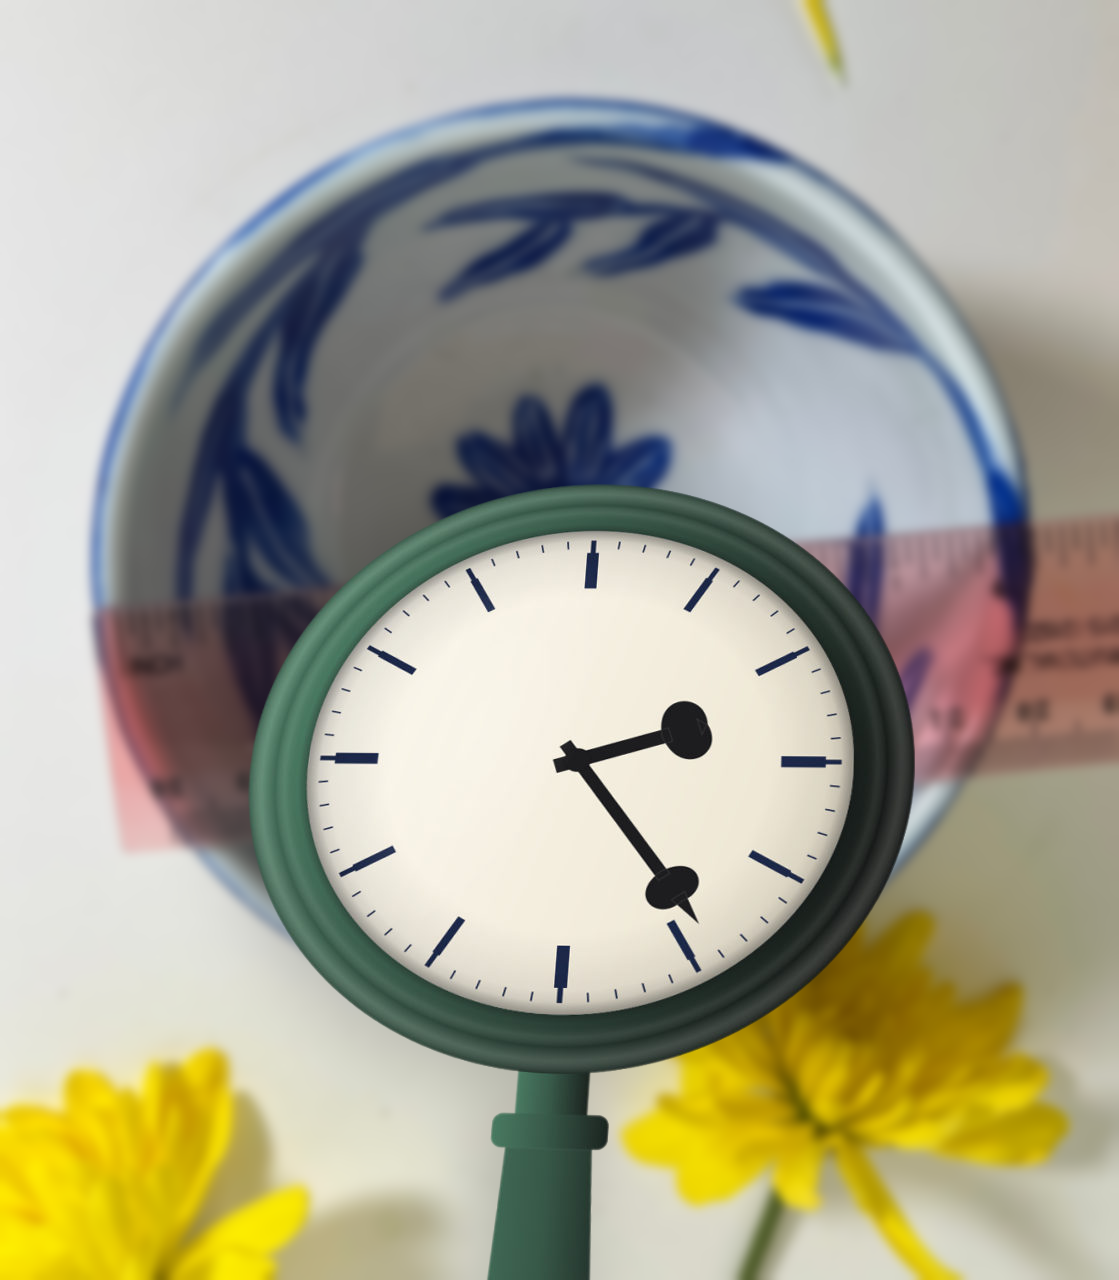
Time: {"hour": 2, "minute": 24}
